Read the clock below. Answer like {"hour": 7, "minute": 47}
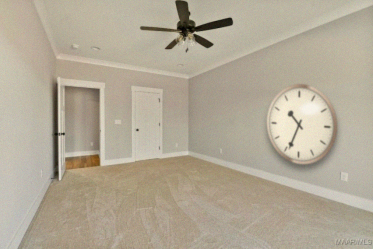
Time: {"hour": 10, "minute": 34}
